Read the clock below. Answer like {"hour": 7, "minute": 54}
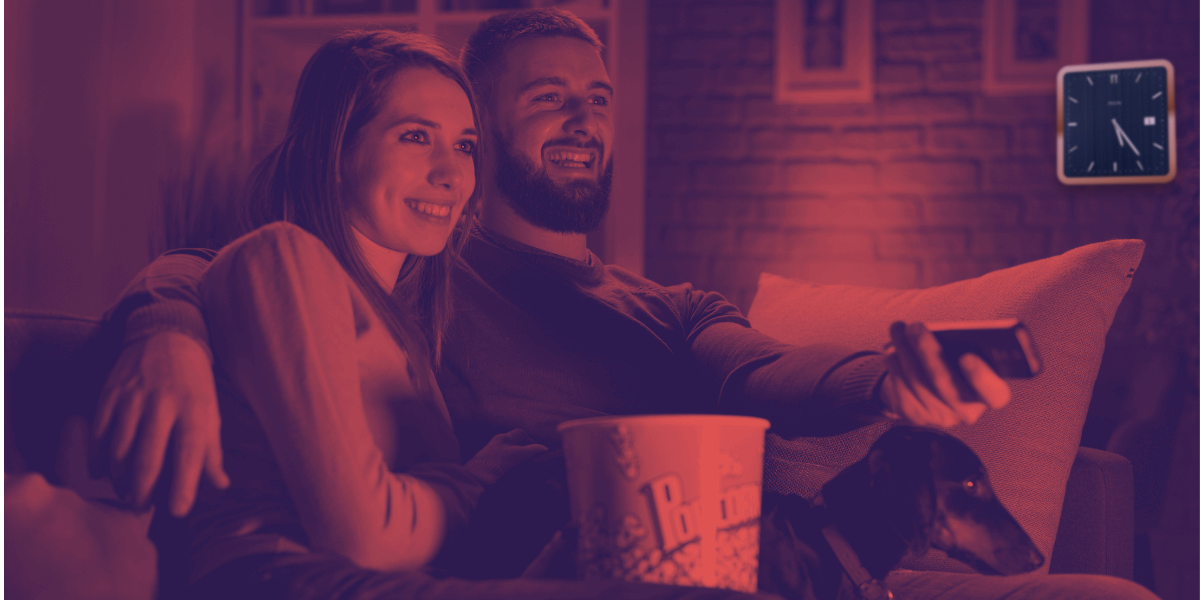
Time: {"hour": 5, "minute": 24}
